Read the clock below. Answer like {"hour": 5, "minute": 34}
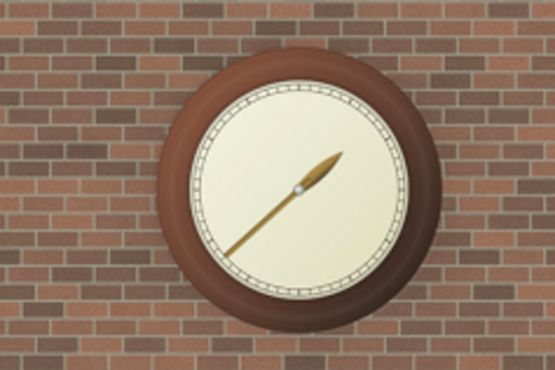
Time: {"hour": 1, "minute": 38}
